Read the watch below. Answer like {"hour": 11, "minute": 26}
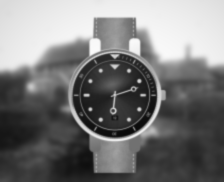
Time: {"hour": 6, "minute": 12}
